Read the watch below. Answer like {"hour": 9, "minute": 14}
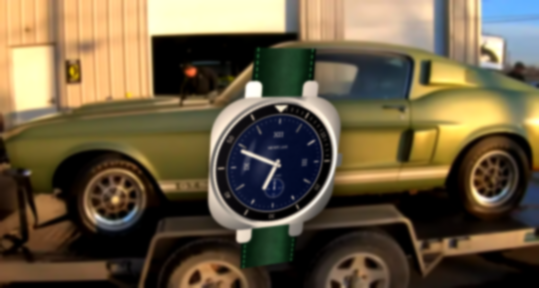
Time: {"hour": 6, "minute": 49}
